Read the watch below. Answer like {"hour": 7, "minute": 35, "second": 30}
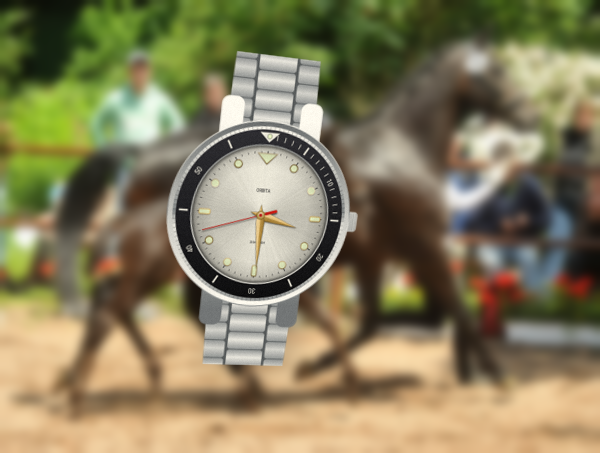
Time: {"hour": 3, "minute": 29, "second": 42}
